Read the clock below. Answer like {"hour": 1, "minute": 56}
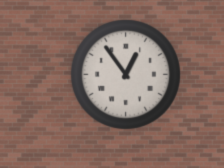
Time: {"hour": 12, "minute": 54}
